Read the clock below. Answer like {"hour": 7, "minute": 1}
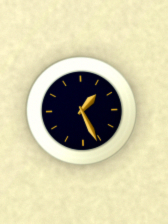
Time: {"hour": 1, "minute": 26}
